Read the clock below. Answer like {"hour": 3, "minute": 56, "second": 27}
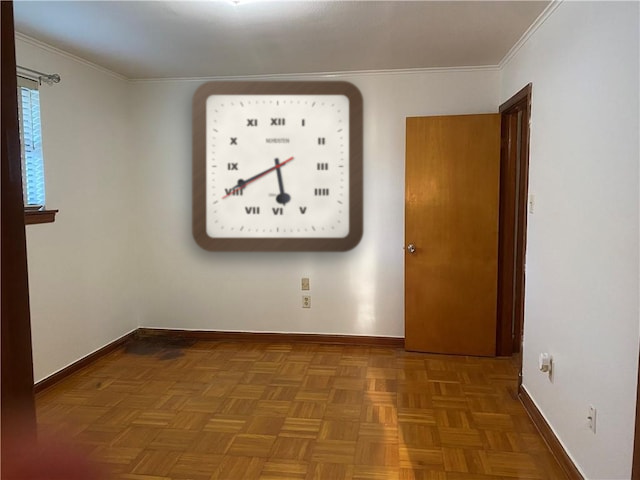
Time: {"hour": 5, "minute": 40, "second": 40}
